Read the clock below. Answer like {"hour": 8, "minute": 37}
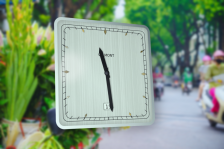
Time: {"hour": 11, "minute": 29}
